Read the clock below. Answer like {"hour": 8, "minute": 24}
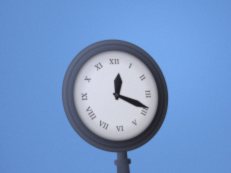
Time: {"hour": 12, "minute": 19}
